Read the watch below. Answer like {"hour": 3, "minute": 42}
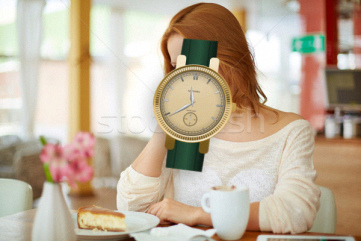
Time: {"hour": 11, "minute": 39}
